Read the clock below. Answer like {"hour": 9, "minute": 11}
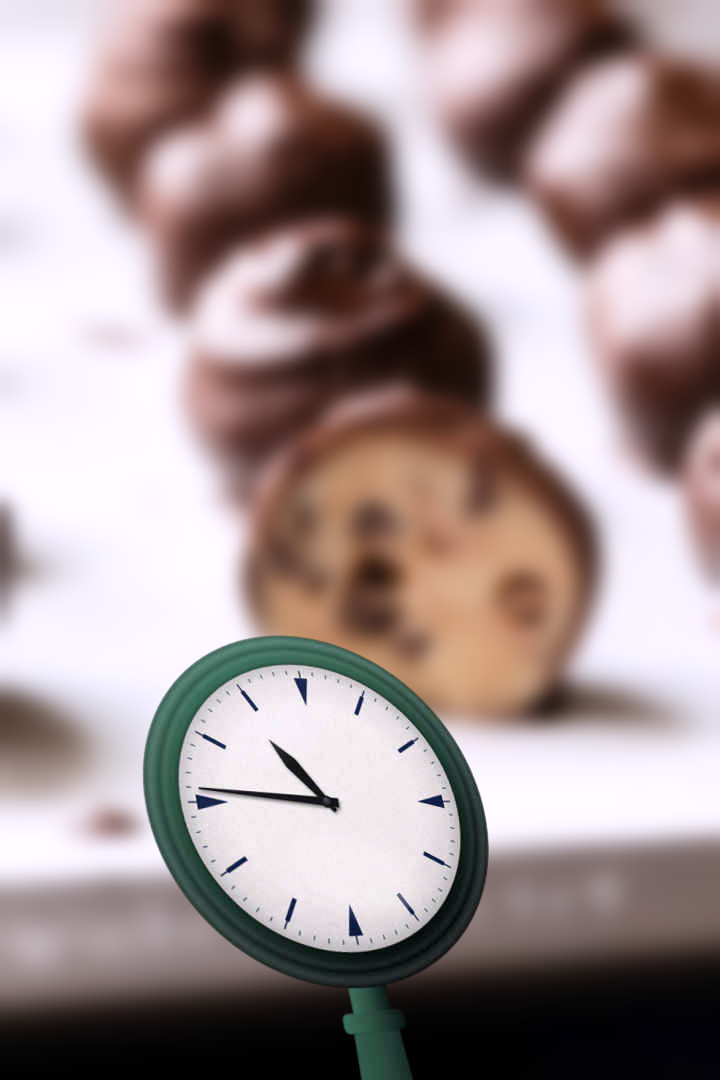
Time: {"hour": 10, "minute": 46}
